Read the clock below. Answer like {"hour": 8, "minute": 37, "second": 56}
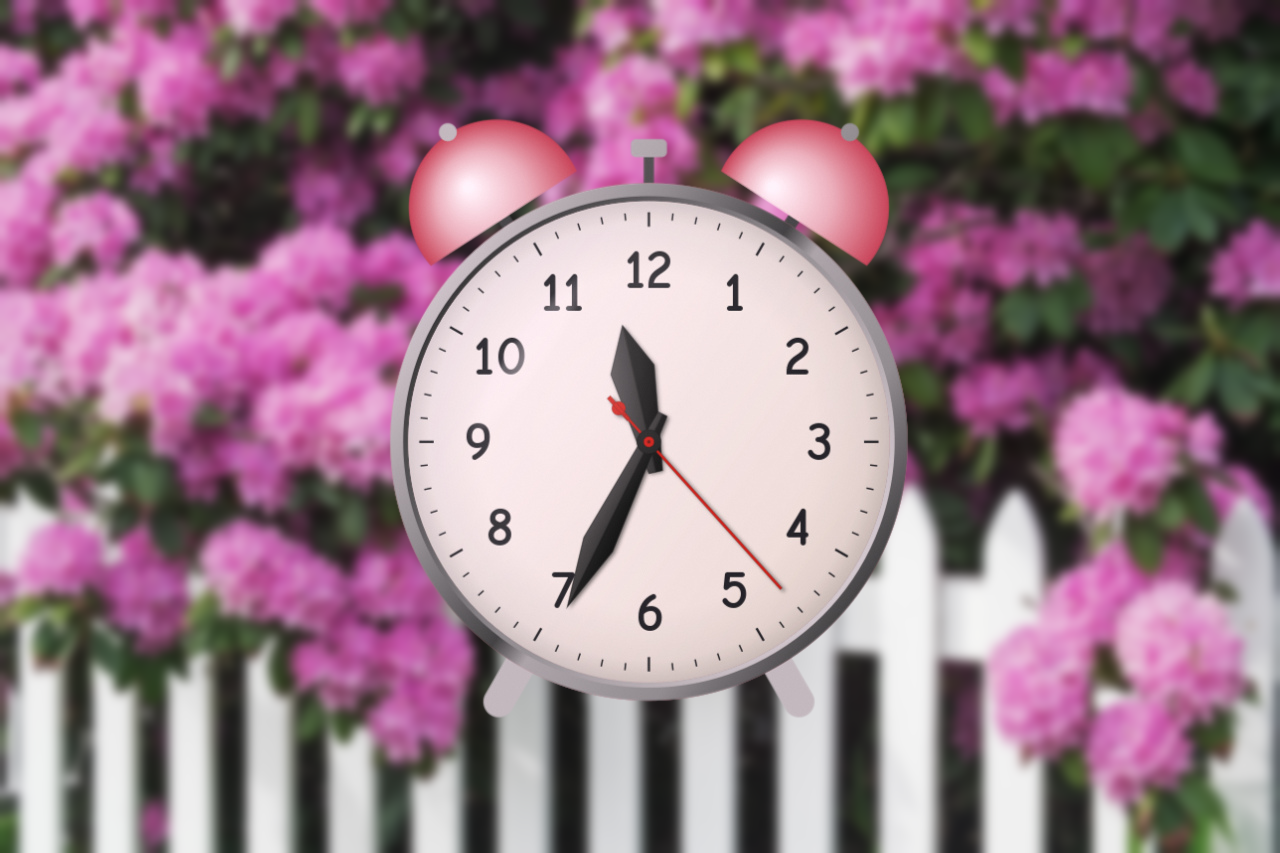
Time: {"hour": 11, "minute": 34, "second": 23}
